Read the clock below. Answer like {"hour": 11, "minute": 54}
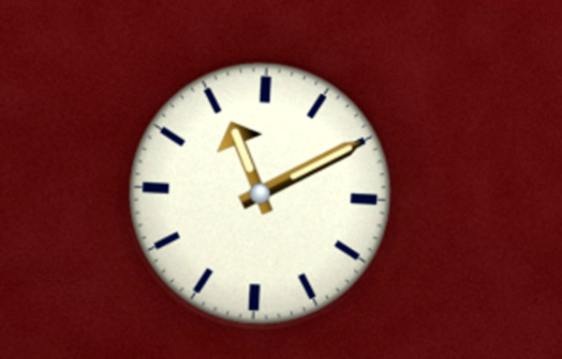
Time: {"hour": 11, "minute": 10}
